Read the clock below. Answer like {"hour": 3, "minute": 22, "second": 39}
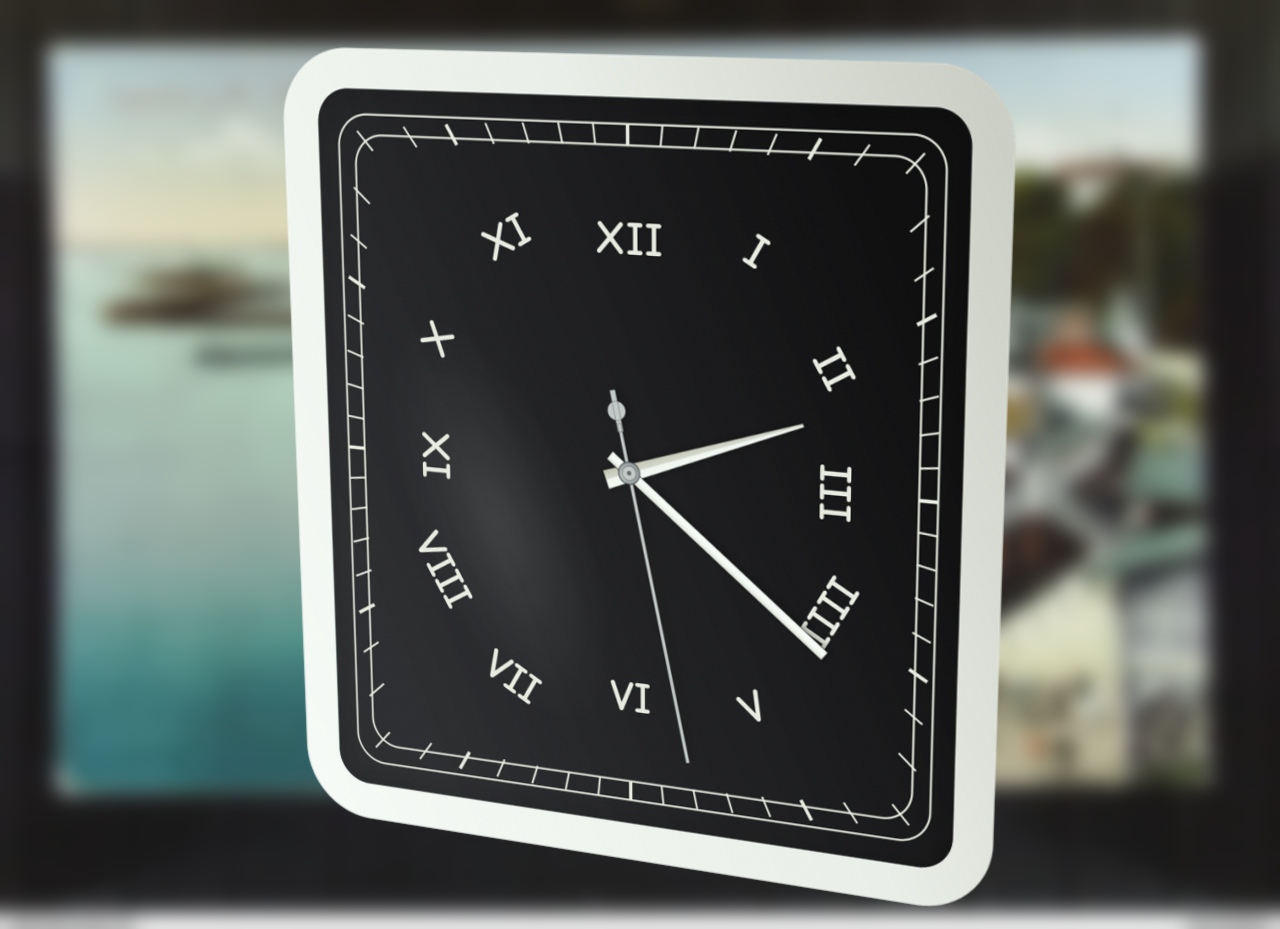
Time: {"hour": 2, "minute": 21, "second": 28}
